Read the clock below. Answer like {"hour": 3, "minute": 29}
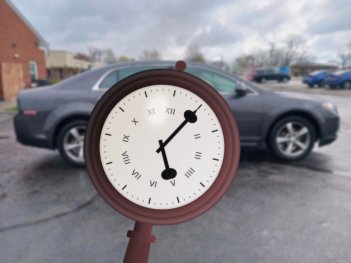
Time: {"hour": 5, "minute": 5}
